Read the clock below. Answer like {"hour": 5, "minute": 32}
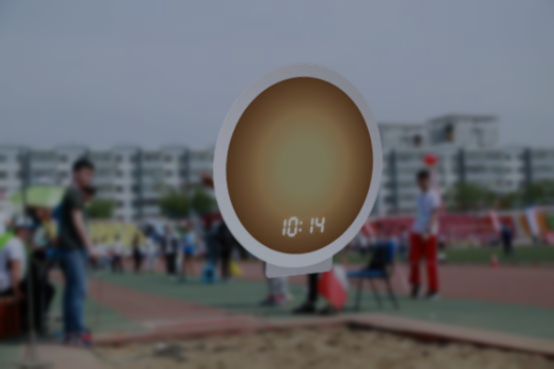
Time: {"hour": 10, "minute": 14}
